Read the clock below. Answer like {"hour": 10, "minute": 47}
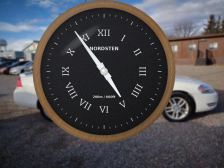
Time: {"hour": 4, "minute": 54}
